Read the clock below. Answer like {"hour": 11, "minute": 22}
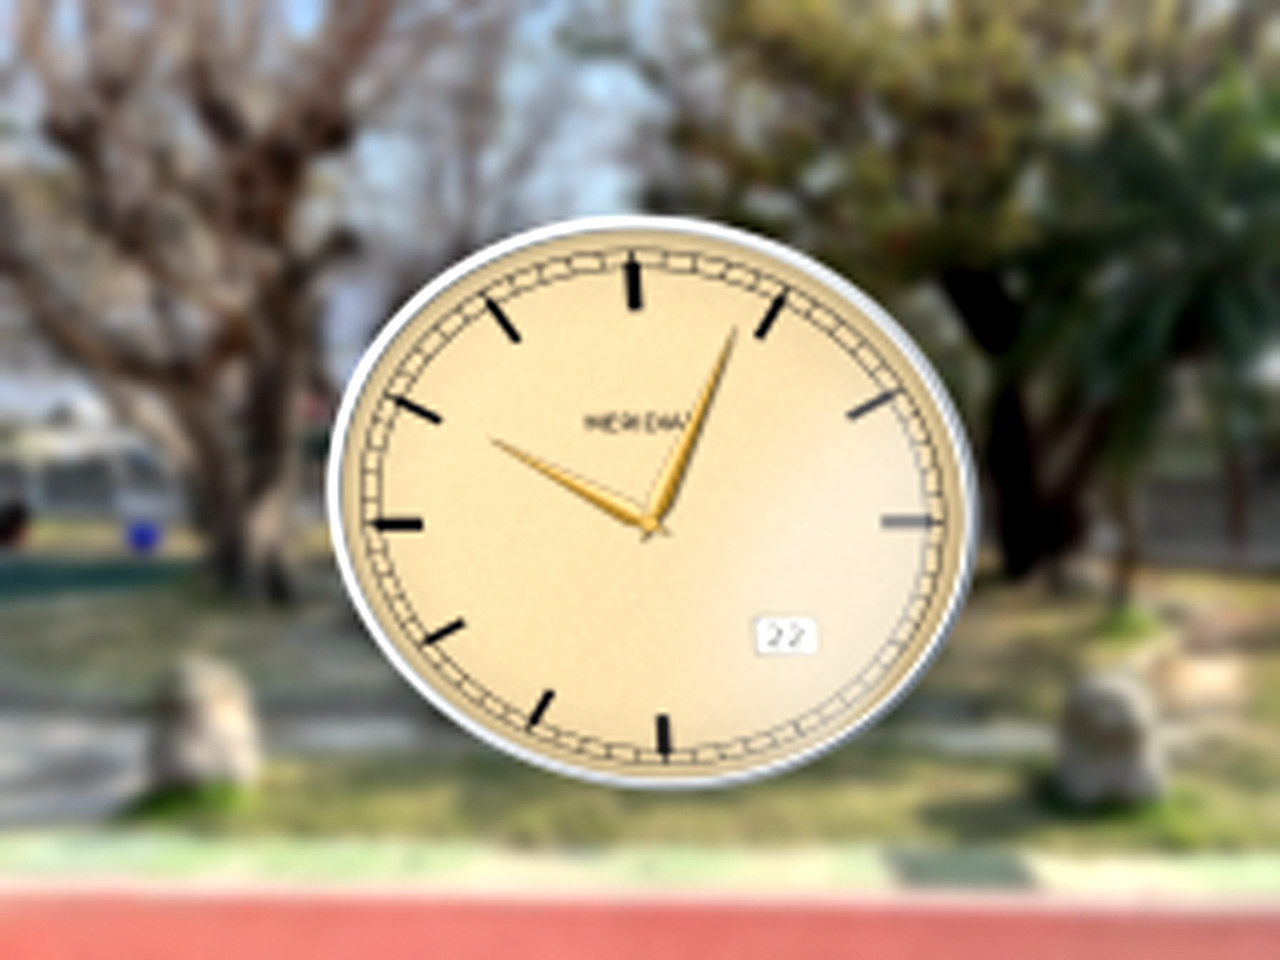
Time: {"hour": 10, "minute": 4}
